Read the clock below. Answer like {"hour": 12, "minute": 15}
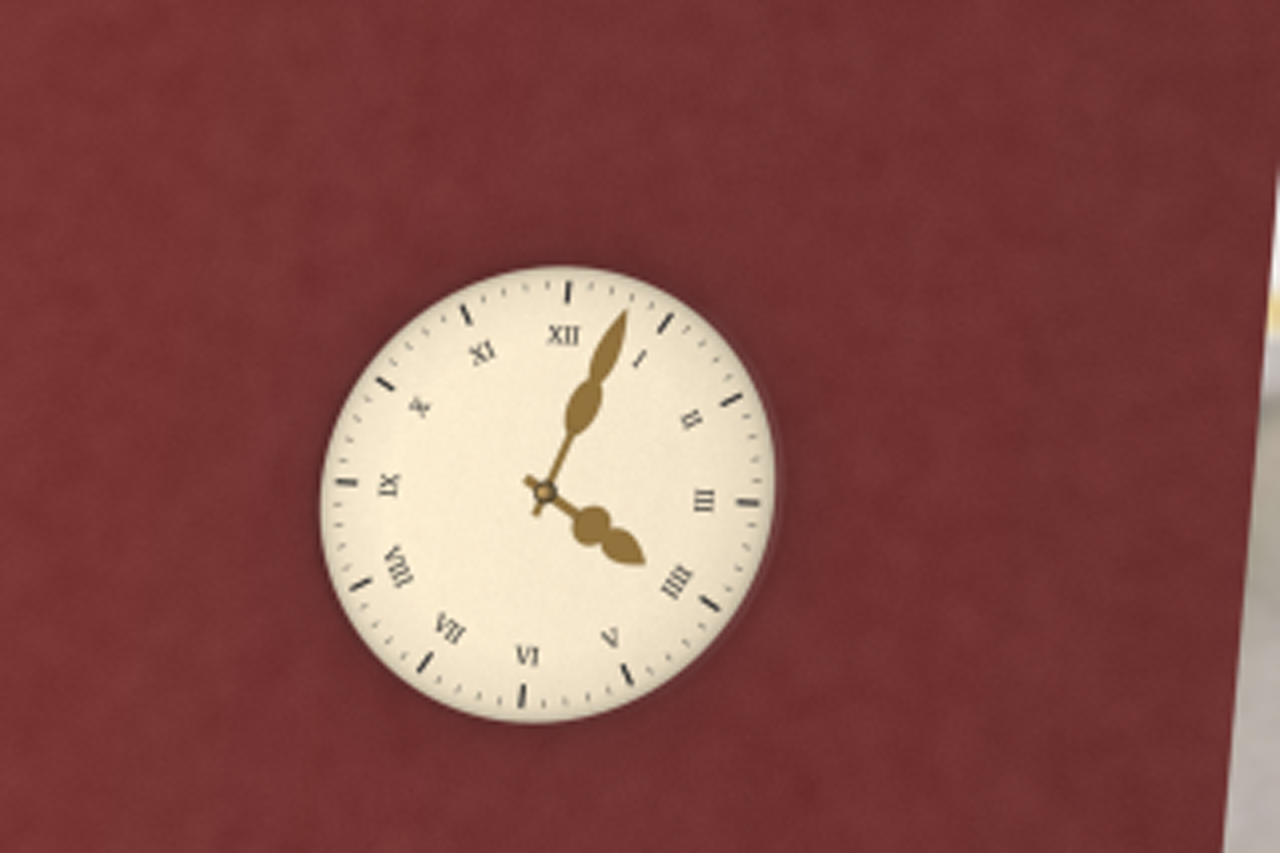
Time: {"hour": 4, "minute": 3}
